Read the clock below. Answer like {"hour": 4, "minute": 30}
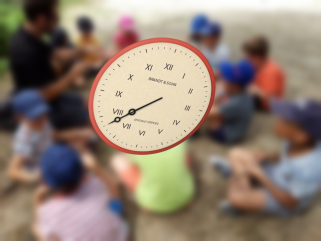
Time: {"hour": 7, "minute": 38}
